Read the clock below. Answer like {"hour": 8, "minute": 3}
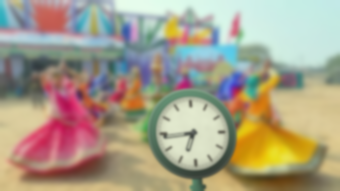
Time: {"hour": 6, "minute": 44}
